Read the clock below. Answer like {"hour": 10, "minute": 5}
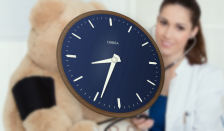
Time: {"hour": 8, "minute": 34}
